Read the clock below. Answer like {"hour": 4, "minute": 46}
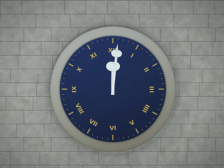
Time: {"hour": 12, "minute": 1}
